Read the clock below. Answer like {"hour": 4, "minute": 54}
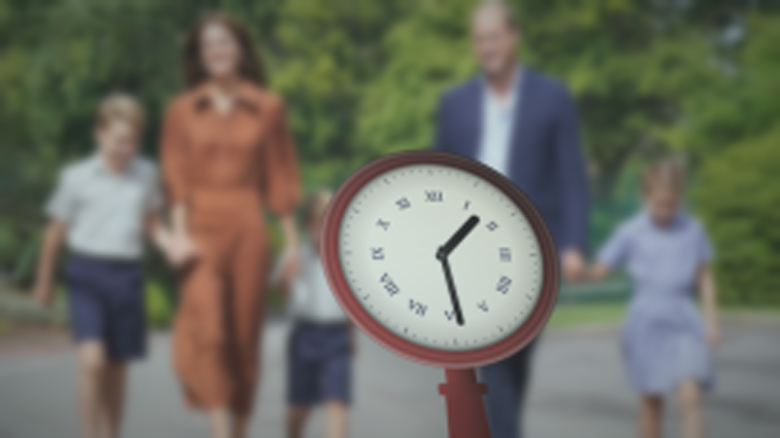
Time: {"hour": 1, "minute": 29}
